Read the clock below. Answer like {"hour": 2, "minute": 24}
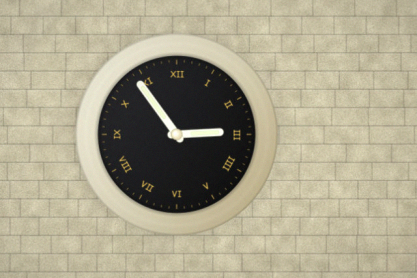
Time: {"hour": 2, "minute": 54}
